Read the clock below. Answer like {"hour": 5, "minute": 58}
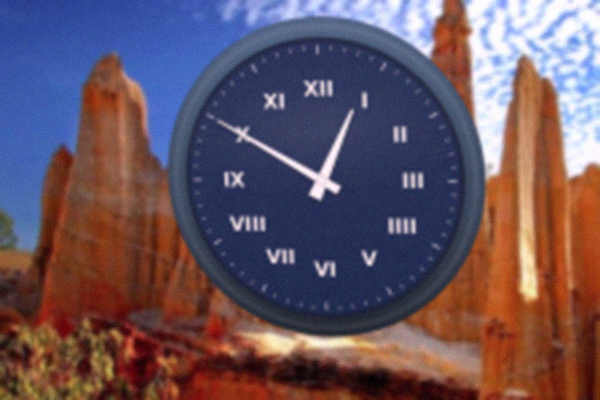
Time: {"hour": 12, "minute": 50}
